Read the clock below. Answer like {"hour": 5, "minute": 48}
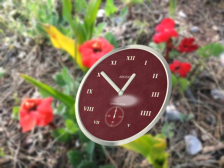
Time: {"hour": 12, "minute": 51}
